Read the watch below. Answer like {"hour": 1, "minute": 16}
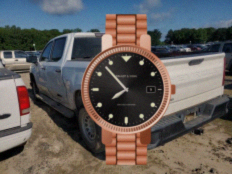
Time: {"hour": 7, "minute": 53}
